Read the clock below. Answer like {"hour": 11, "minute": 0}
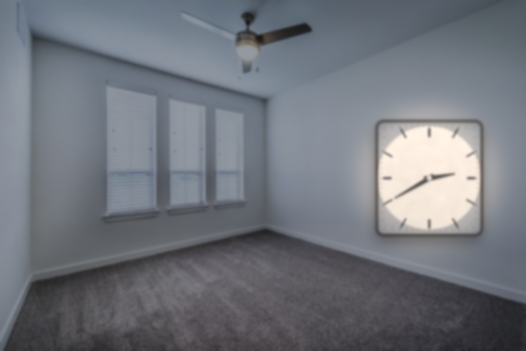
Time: {"hour": 2, "minute": 40}
